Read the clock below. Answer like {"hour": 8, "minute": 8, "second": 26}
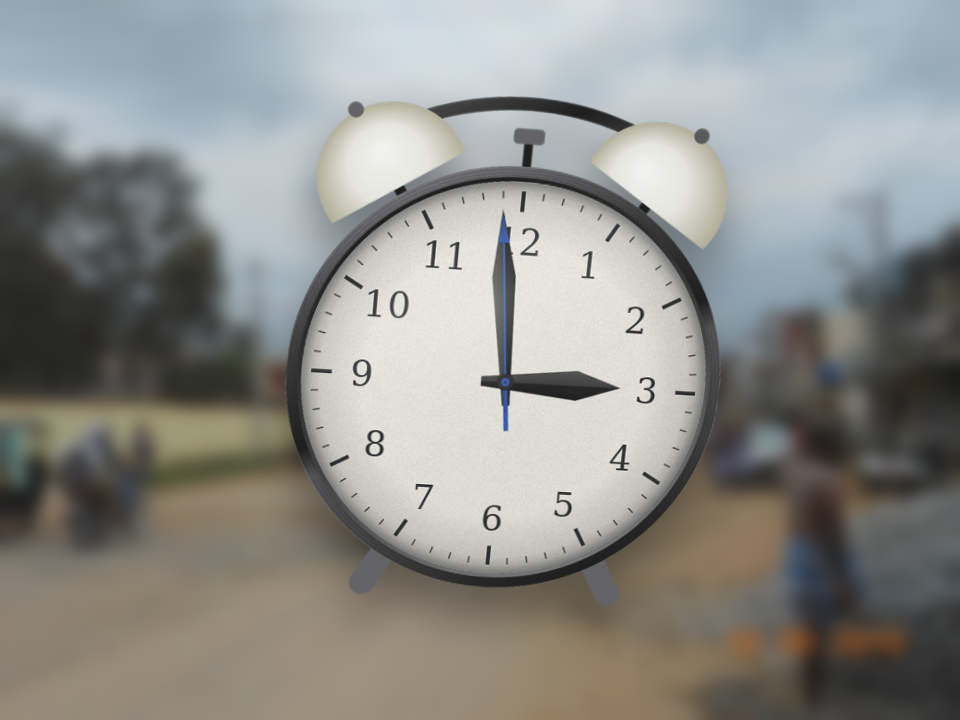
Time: {"hour": 2, "minute": 58, "second": 59}
